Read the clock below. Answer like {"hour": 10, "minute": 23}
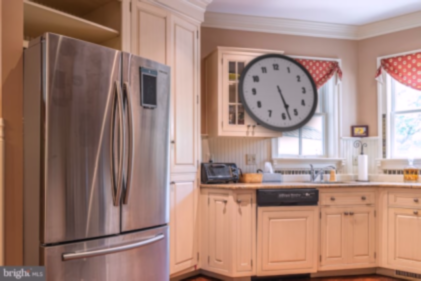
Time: {"hour": 5, "minute": 28}
